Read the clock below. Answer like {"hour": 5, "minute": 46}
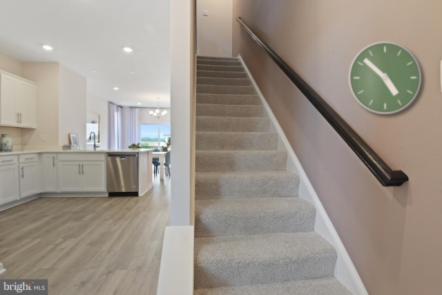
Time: {"hour": 4, "minute": 52}
